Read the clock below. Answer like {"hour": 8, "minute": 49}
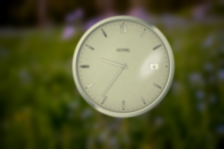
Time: {"hour": 9, "minute": 36}
